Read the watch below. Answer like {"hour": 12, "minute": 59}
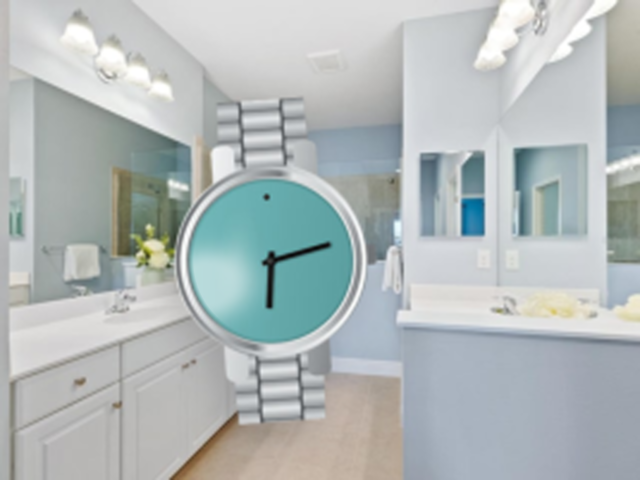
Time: {"hour": 6, "minute": 13}
